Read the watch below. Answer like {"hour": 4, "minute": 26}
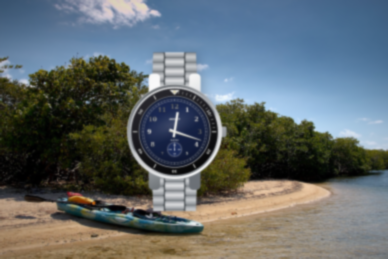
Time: {"hour": 12, "minute": 18}
